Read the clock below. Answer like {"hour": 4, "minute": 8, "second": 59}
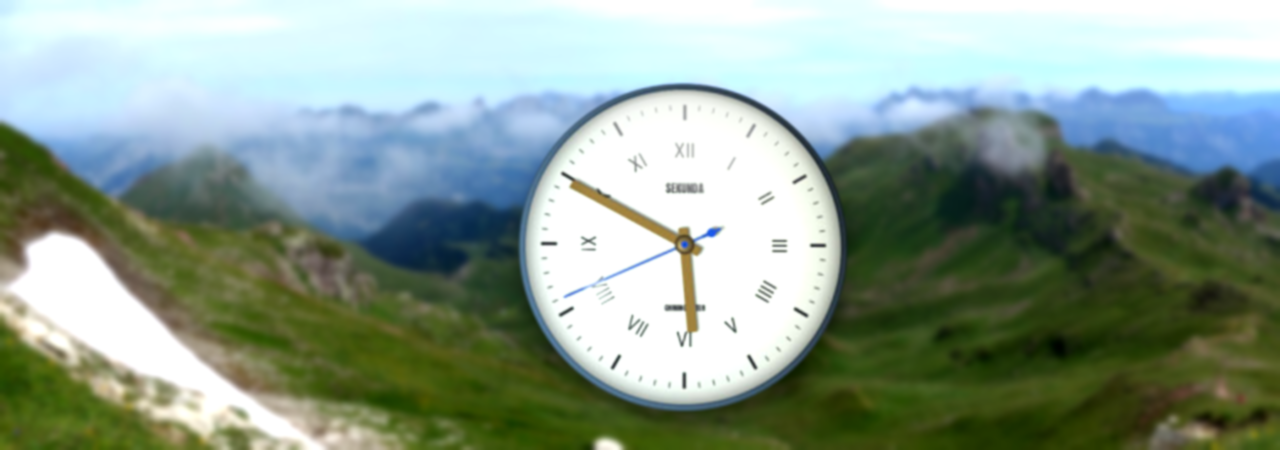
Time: {"hour": 5, "minute": 49, "second": 41}
